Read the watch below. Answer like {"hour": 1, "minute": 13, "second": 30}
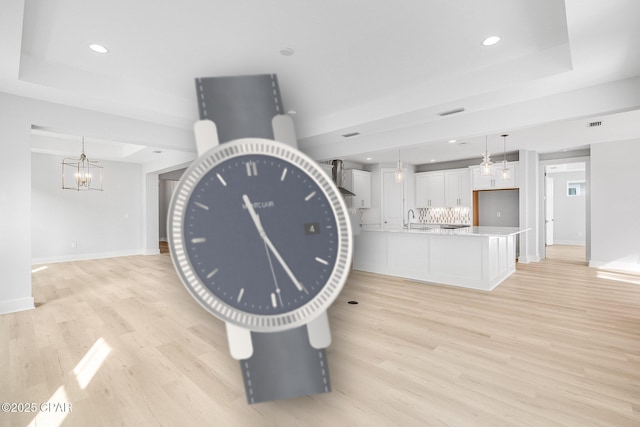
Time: {"hour": 11, "minute": 25, "second": 29}
